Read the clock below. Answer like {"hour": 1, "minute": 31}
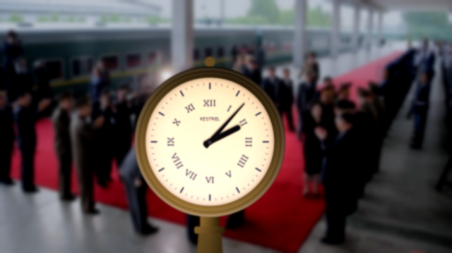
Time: {"hour": 2, "minute": 7}
